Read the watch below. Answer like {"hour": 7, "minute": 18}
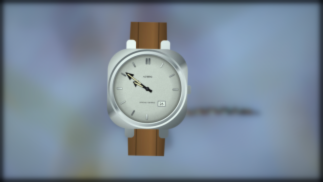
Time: {"hour": 9, "minute": 51}
